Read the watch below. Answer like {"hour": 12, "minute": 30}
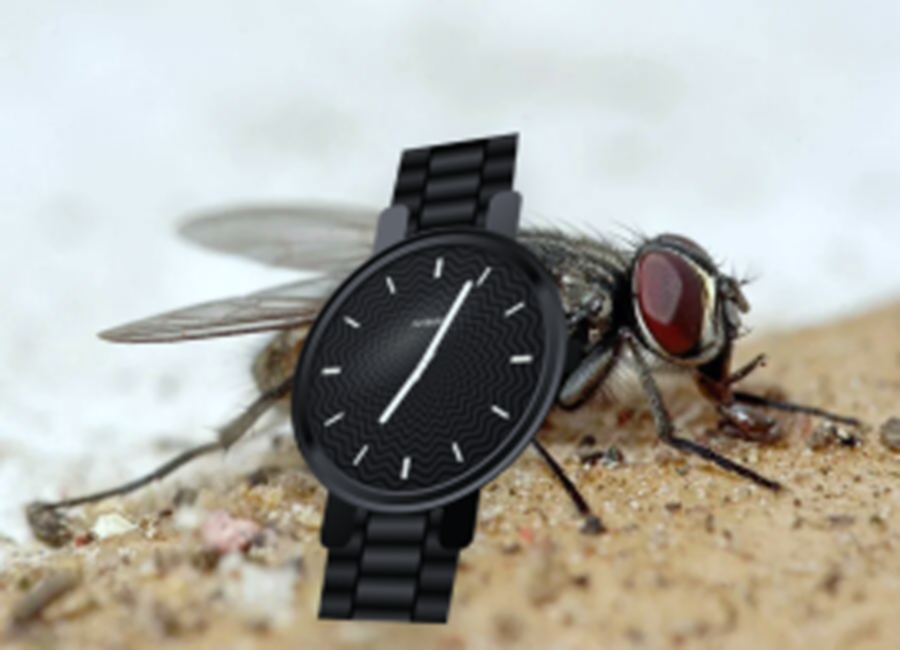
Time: {"hour": 7, "minute": 4}
